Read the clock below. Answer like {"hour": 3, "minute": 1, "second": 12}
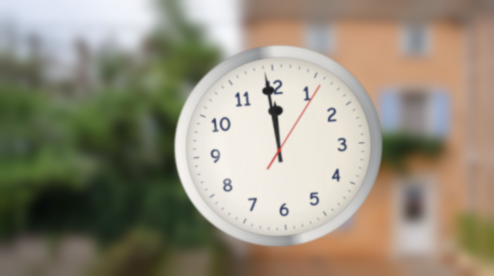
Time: {"hour": 11, "minute": 59, "second": 6}
